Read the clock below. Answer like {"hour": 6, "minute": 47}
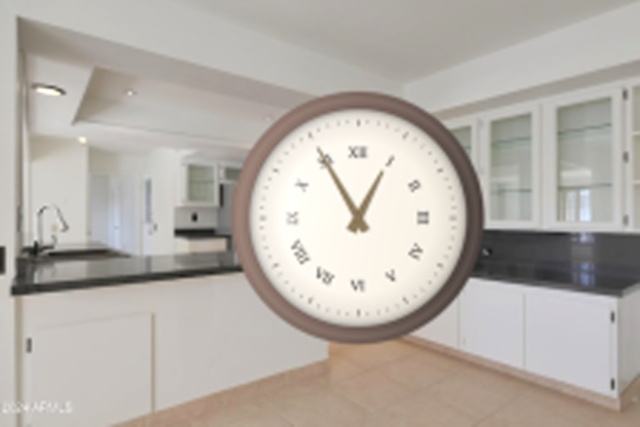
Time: {"hour": 12, "minute": 55}
